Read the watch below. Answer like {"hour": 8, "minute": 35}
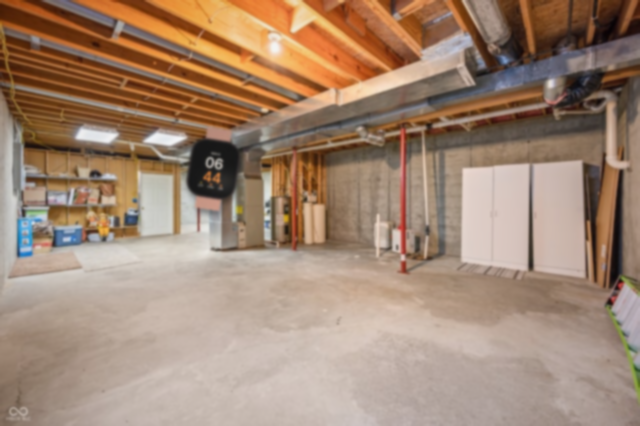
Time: {"hour": 6, "minute": 44}
